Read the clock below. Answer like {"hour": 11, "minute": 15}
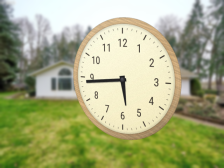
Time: {"hour": 5, "minute": 44}
